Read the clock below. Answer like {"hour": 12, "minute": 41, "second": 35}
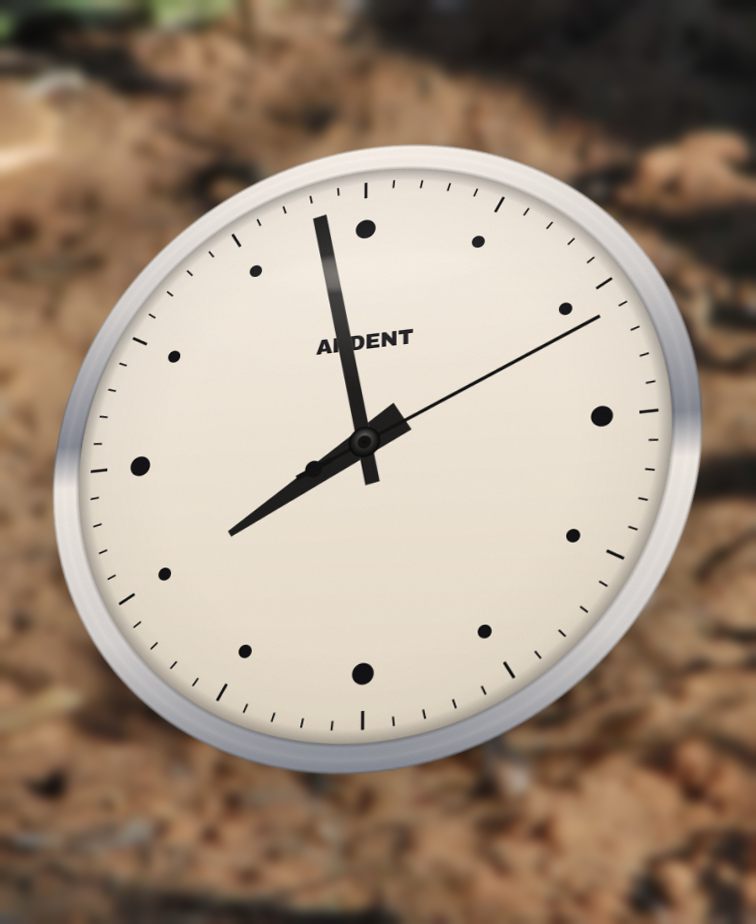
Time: {"hour": 7, "minute": 58, "second": 11}
